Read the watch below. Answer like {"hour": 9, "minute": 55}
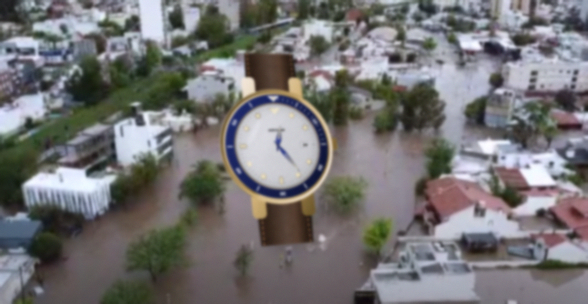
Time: {"hour": 12, "minute": 24}
